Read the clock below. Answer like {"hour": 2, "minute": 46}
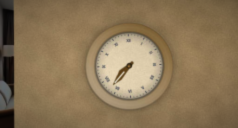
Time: {"hour": 7, "minute": 37}
